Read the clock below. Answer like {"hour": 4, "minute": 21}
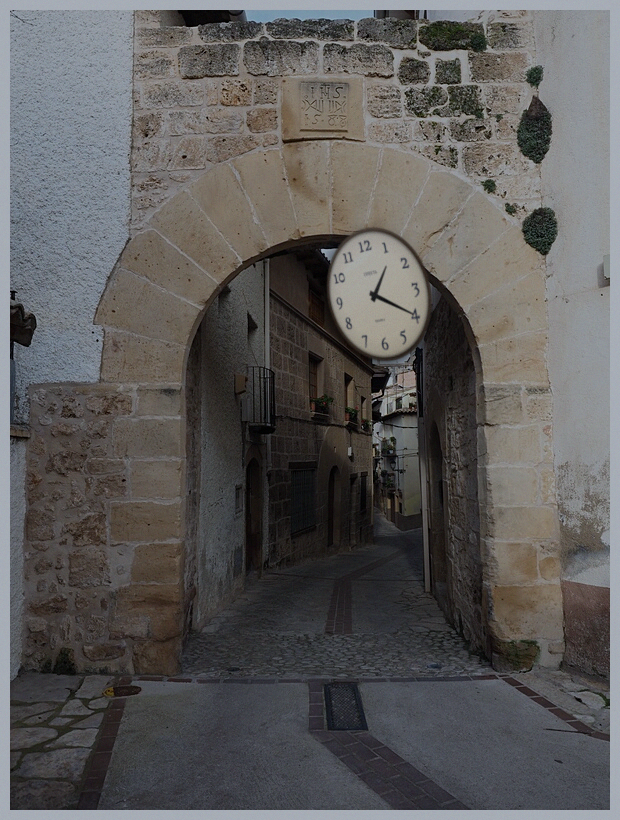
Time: {"hour": 1, "minute": 20}
